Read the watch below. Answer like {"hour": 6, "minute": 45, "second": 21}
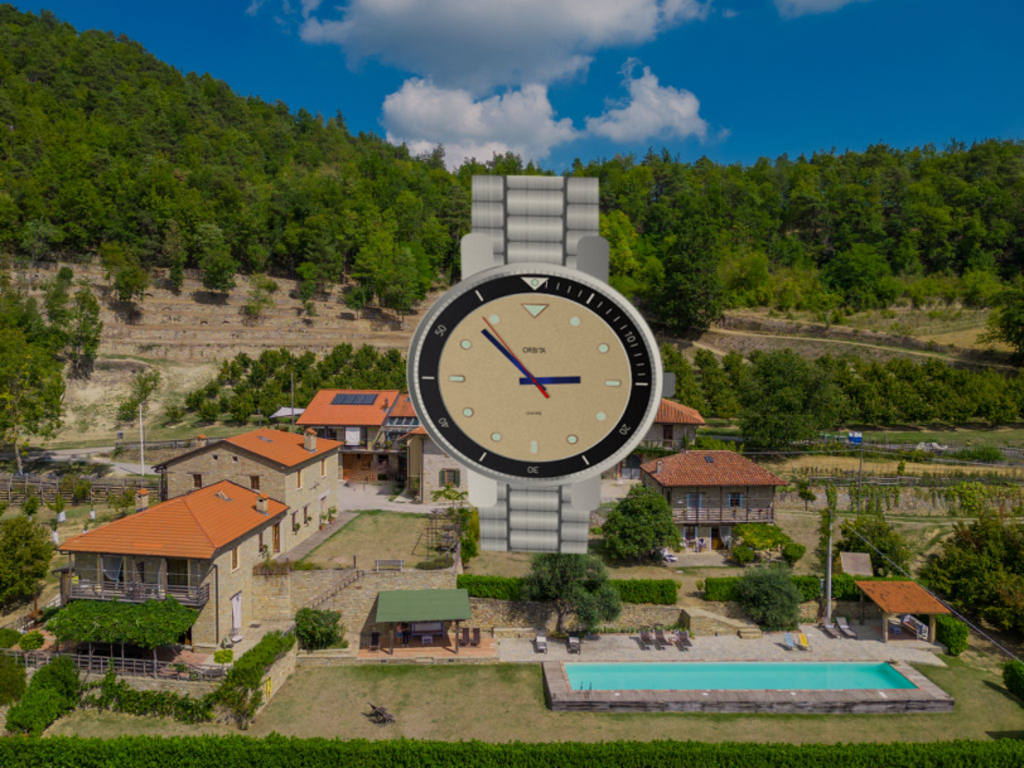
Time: {"hour": 2, "minute": 52, "second": 54}
